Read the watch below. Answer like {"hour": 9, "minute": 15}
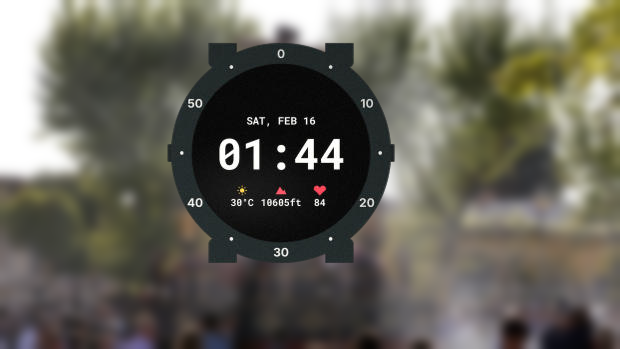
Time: {"hour": 1, "minute": 44}
